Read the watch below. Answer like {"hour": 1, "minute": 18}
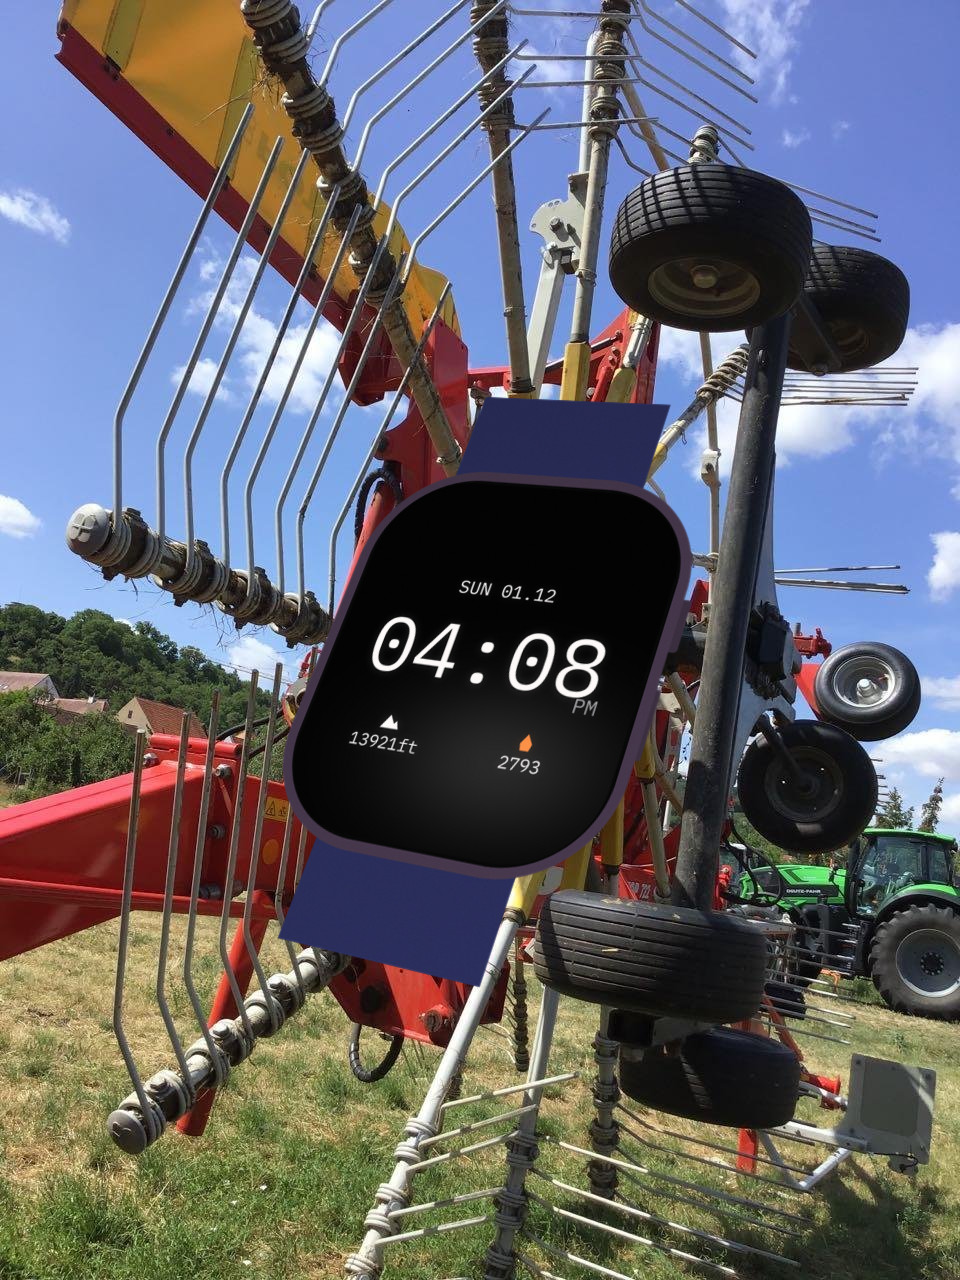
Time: {"hour": 4, "minute": 8}
